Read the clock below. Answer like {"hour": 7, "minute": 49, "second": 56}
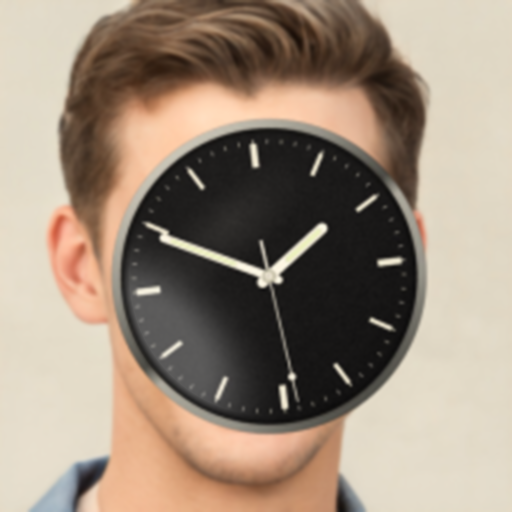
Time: {"hour": 1, "minute": 49, "second": 29}
